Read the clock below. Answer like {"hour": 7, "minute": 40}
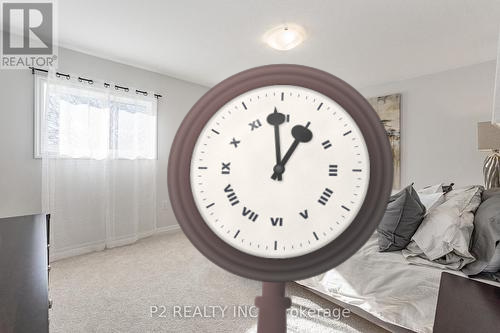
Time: {"hour": 12, "minute": 59}
